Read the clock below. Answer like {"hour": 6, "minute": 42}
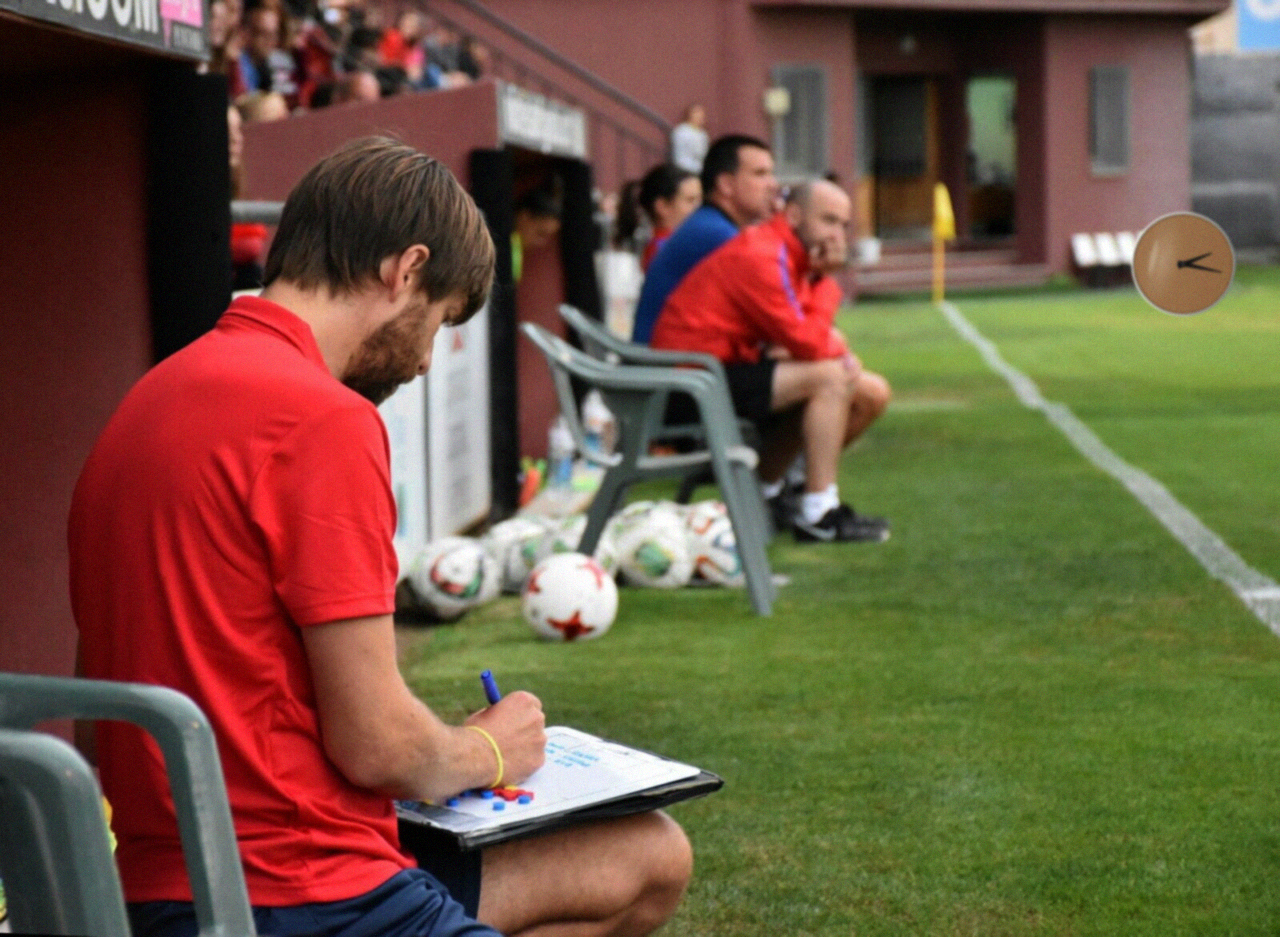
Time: {"hour": 2, "minute": 17}
